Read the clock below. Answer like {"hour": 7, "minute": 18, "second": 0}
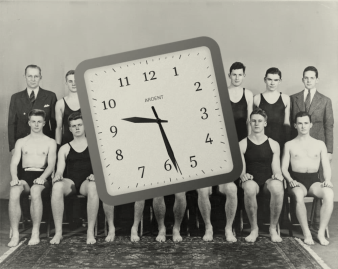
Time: {"hour": 9, "minute": 28, "second": 28}
